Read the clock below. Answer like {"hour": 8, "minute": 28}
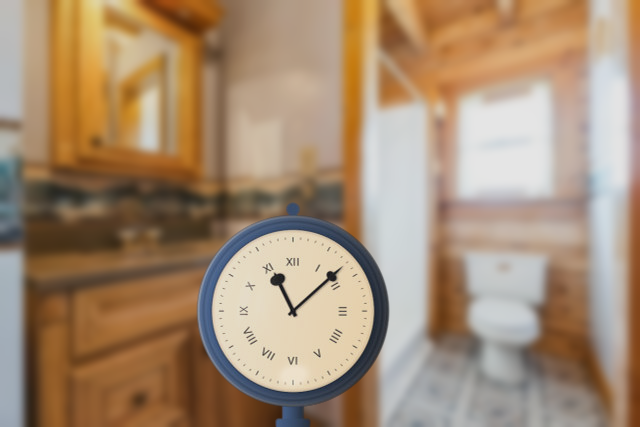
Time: {"hour": 11, "minute": 8}
